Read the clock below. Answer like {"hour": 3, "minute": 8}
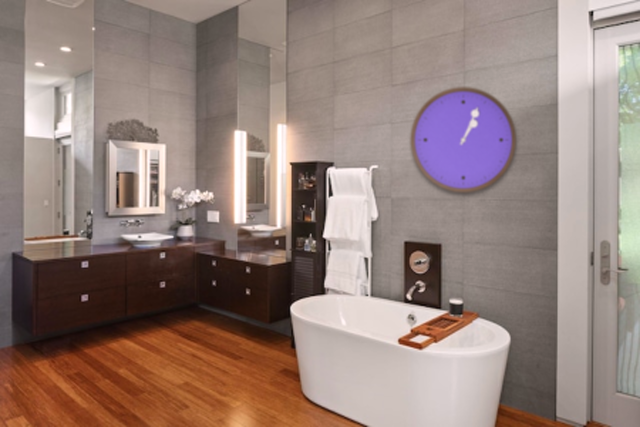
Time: {"hour": 1, "minute": 4}
